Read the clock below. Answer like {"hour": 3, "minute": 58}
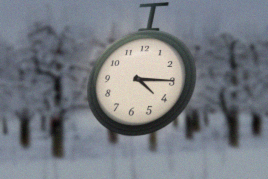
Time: {"hour": 4, "minute": 15}
